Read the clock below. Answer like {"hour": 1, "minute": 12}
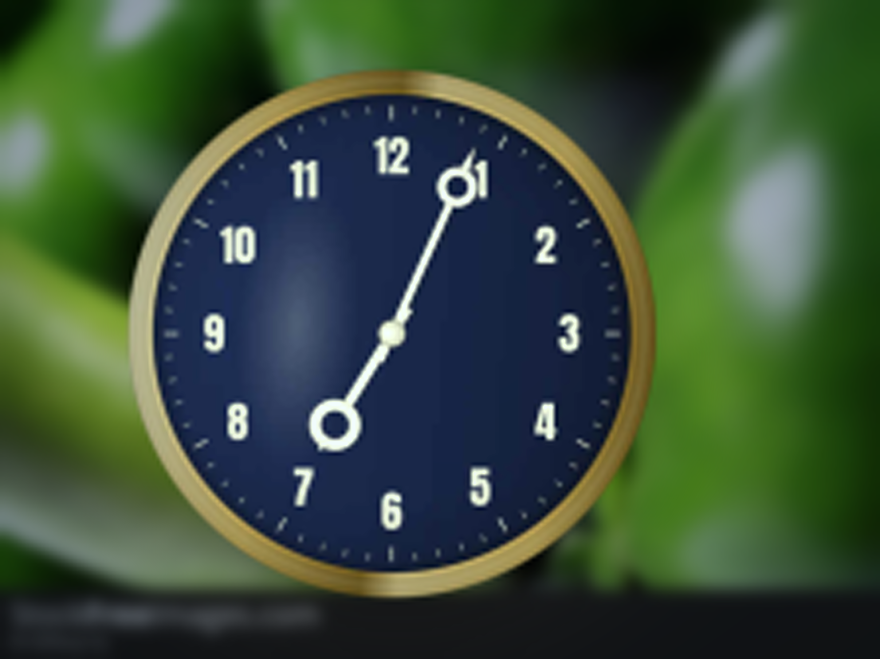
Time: {"hour": 7, "minute": 4}
